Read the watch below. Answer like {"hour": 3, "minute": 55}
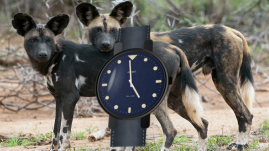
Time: {"hour": 4, "minute": 59}
